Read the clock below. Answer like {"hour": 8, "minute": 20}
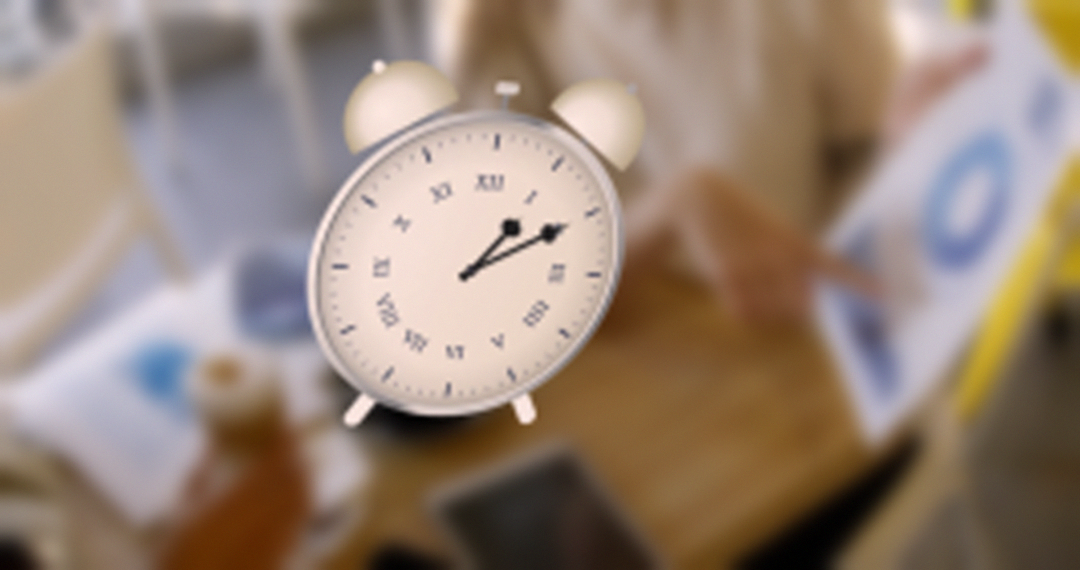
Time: {"hour": 1, "minute": 10}
